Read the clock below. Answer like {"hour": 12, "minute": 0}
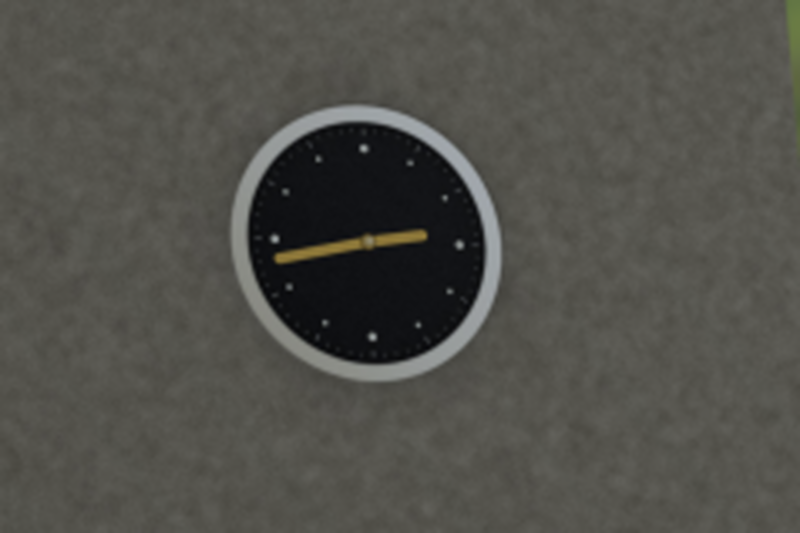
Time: {"hour": 2, "minute": 43}
